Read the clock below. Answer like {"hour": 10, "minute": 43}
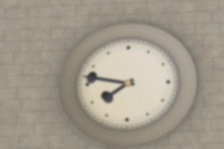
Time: {"hour": 7, "minute": 47}
